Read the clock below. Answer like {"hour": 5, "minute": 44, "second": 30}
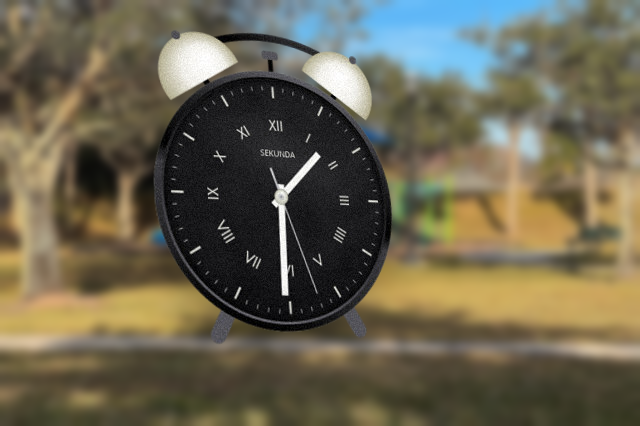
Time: {"hour": 1, "minute": 30, "second": 27}
